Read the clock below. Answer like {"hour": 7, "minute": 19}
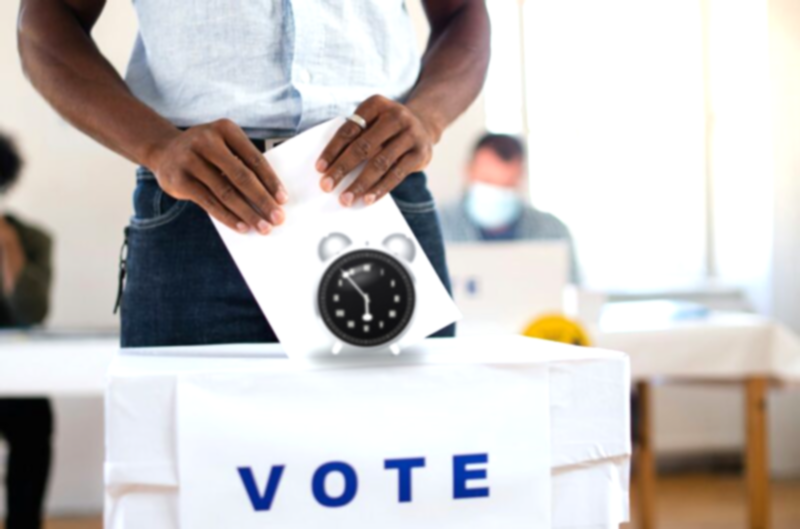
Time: {"hour": 5, "minute": 53}
